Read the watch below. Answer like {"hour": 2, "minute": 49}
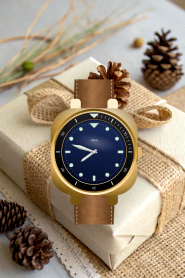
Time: {"hour": 7, "minute": 48}
